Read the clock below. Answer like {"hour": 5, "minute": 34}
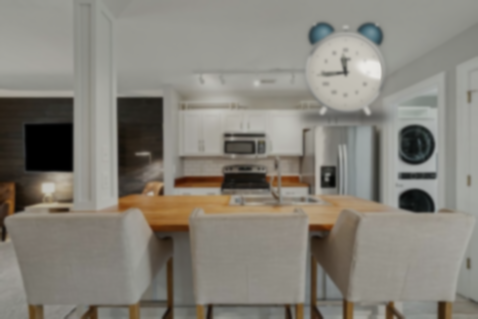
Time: {"hour": 11, "minute": 44}
